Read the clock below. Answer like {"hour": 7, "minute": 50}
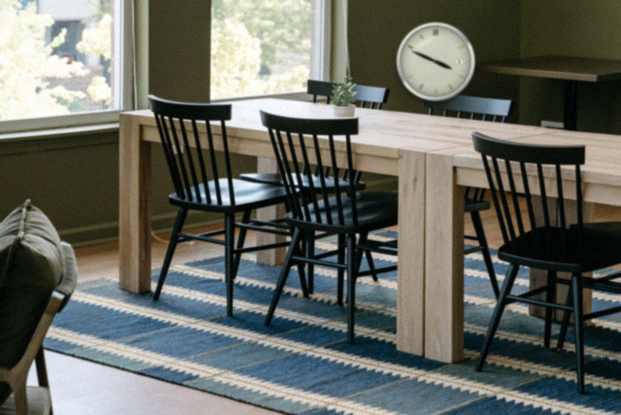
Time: {"hour": 3, "minute": 49}
